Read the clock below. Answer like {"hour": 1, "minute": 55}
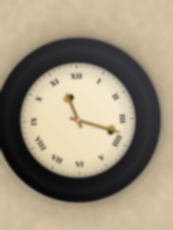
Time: {"hour": 11, "minute": 18}
